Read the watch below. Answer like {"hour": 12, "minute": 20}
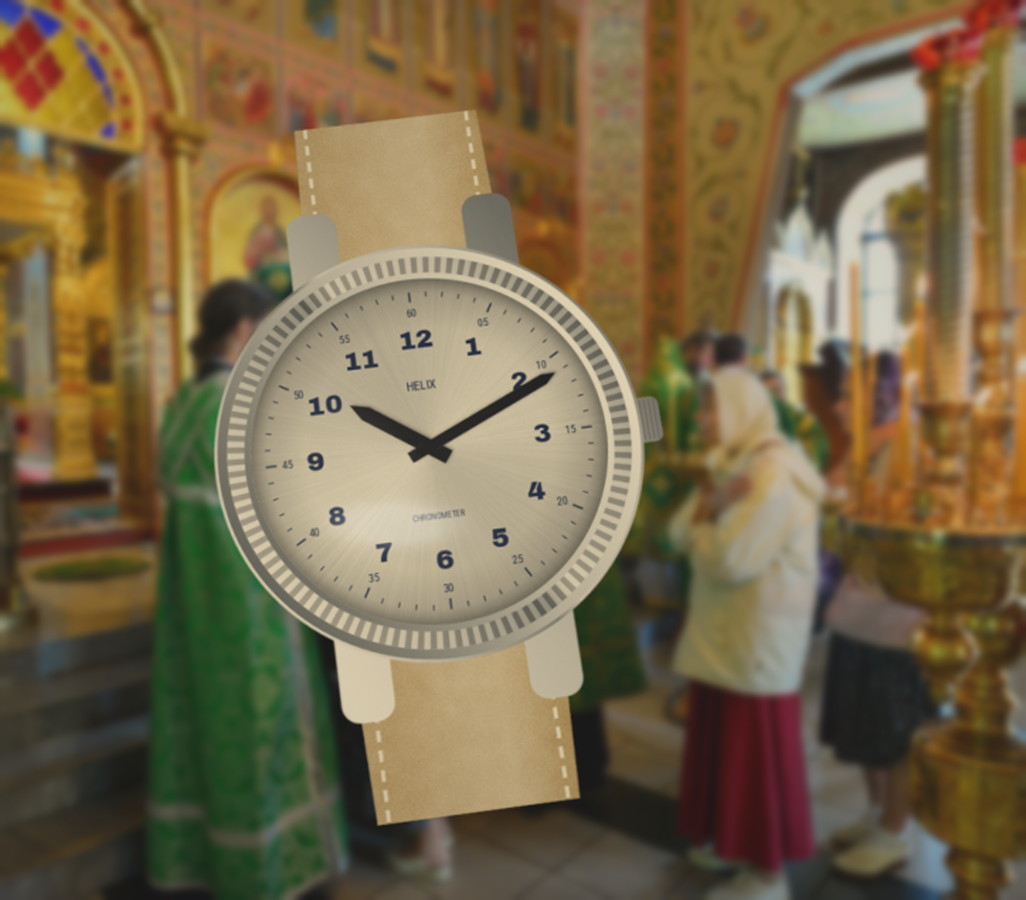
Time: {"hour": 10, "minute": 11}
